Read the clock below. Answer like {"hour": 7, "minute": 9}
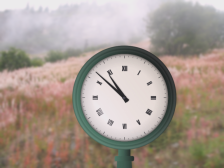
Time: {"hour": 10, "minute": 52}
